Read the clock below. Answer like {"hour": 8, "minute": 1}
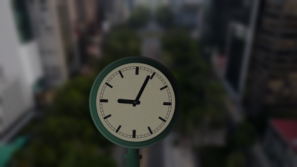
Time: {"hour": 9, "minute": 4}
